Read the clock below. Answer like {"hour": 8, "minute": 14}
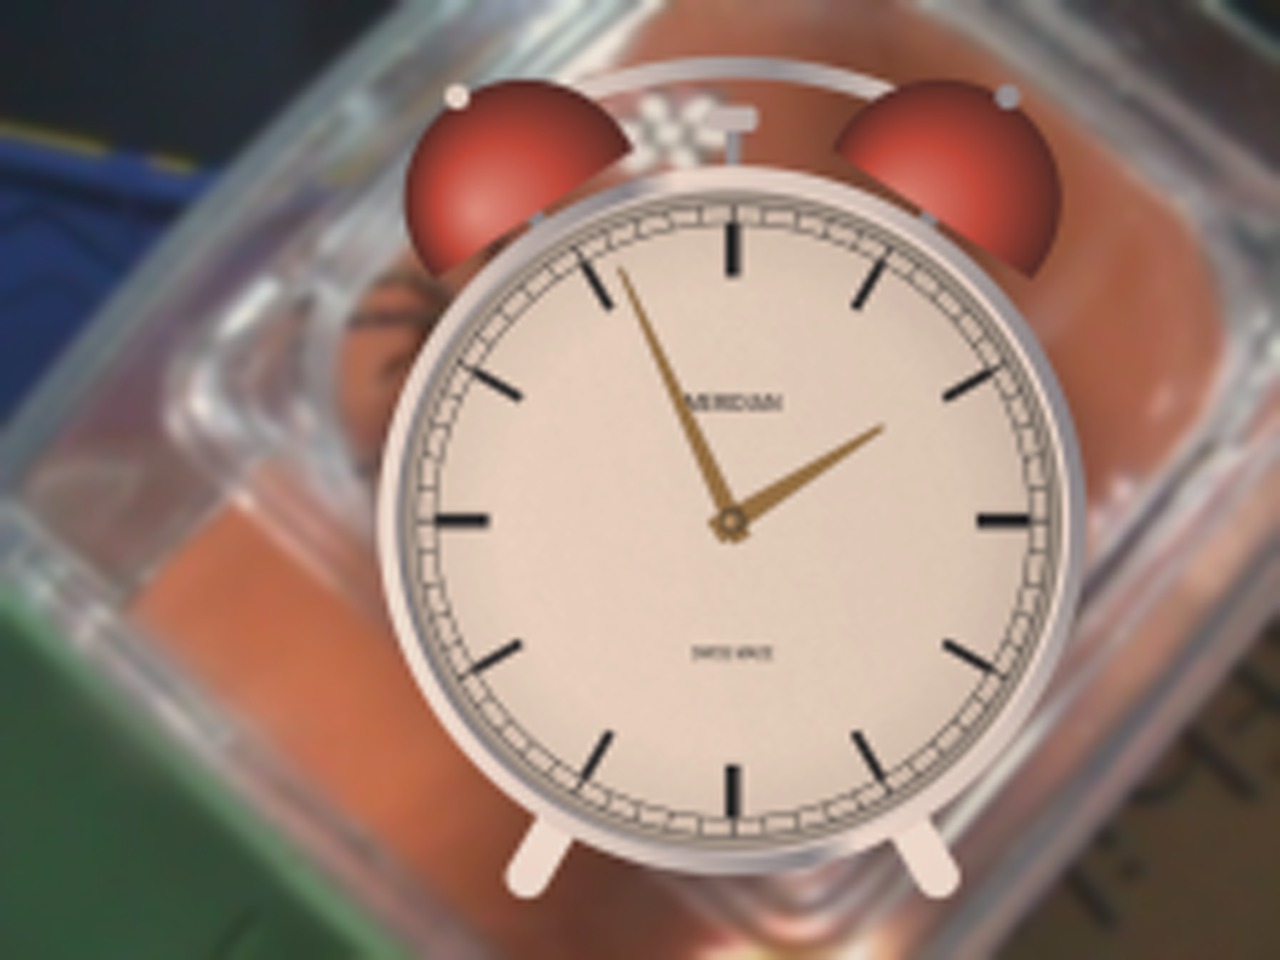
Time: {"hour": 1, "minute": 56}
